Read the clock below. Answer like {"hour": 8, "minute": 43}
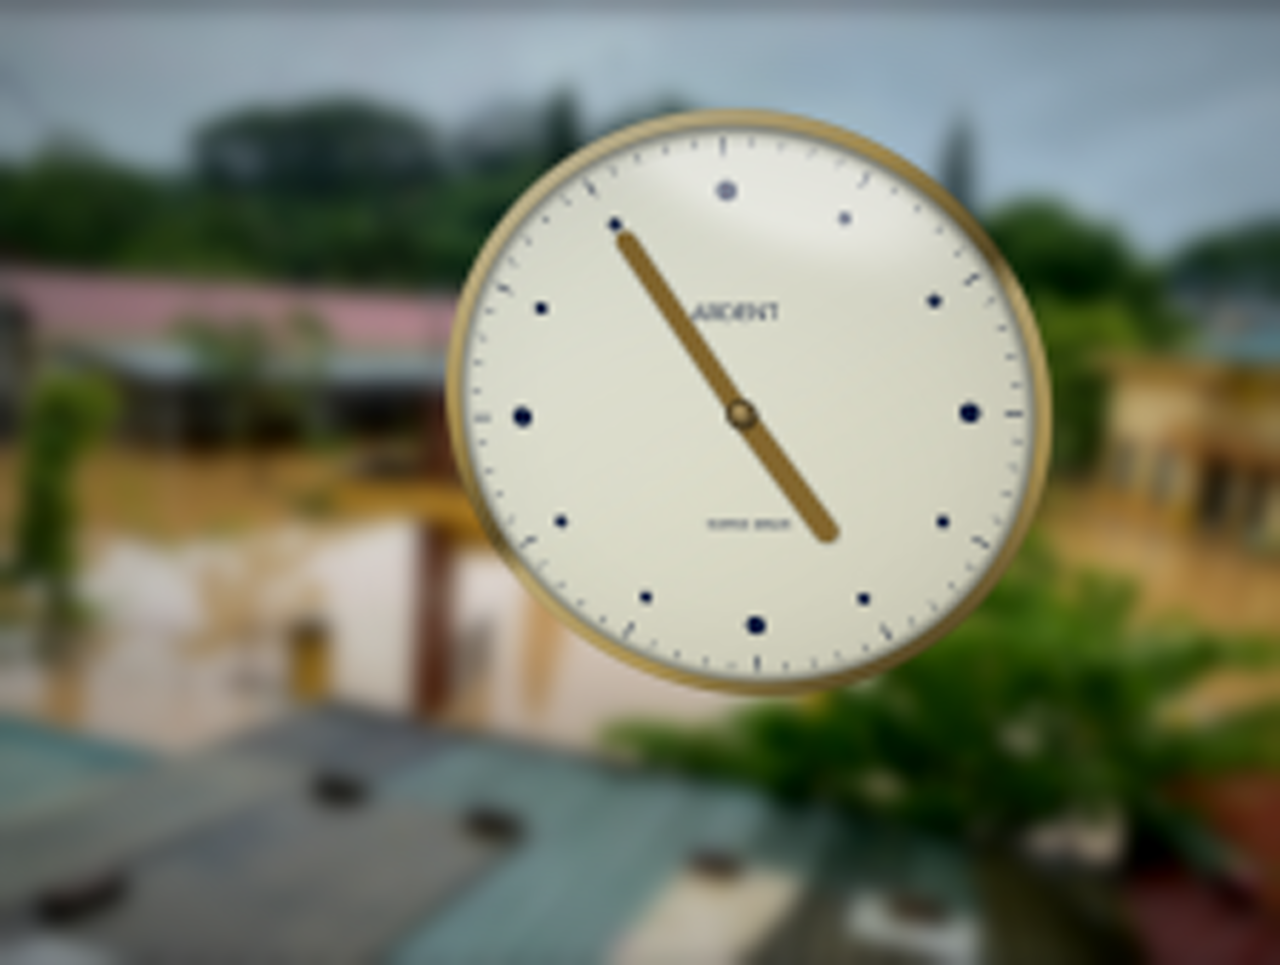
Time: {"hour": 4, "minute": 55}
